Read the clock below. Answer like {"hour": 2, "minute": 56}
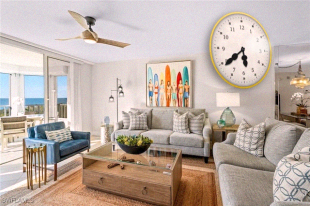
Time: {"hour": 5, "minute": 39}
